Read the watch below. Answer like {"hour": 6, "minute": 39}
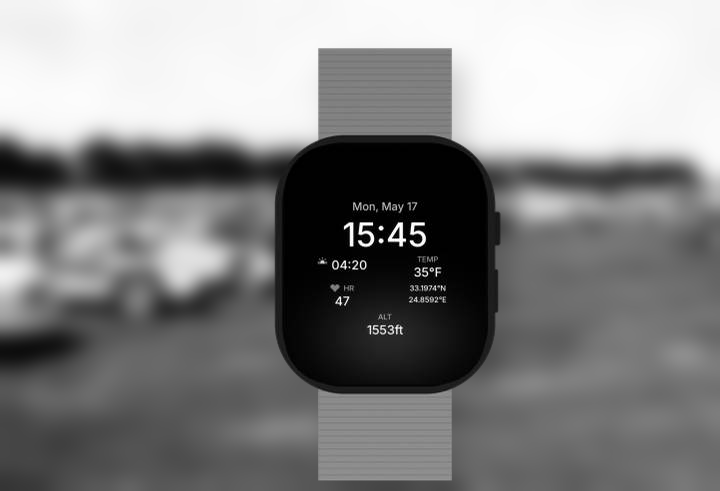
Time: {"hour": 15, "minute": 45}
